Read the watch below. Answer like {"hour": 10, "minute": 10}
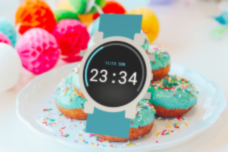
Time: {"hour": 23, "minute": 34}
